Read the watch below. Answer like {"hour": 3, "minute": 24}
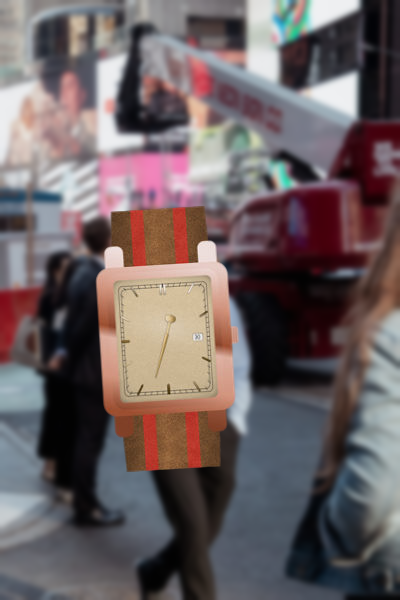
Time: {"hour": 12, "minute": 33}
